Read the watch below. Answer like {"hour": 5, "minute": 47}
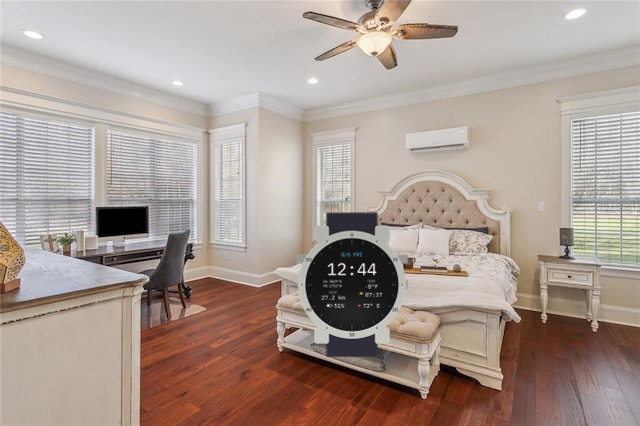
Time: {"hour": 12, "minute": 44}
